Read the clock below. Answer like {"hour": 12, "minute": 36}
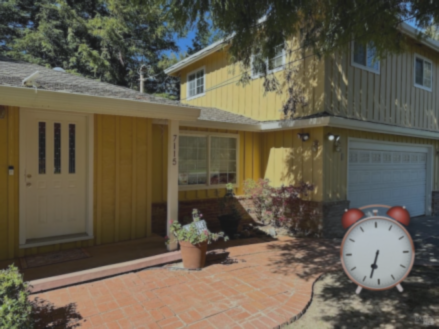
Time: {"hour": 6, "minute": 33}
